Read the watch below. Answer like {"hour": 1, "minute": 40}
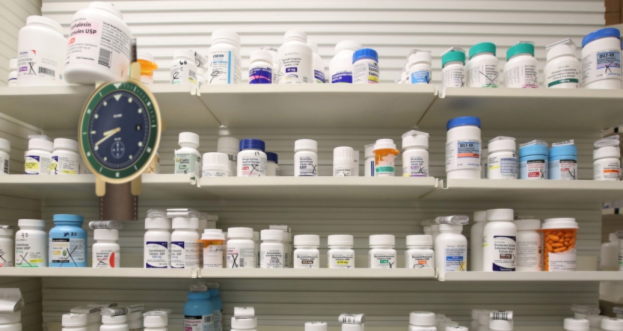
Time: {"hour": 8, "minute": 41}
